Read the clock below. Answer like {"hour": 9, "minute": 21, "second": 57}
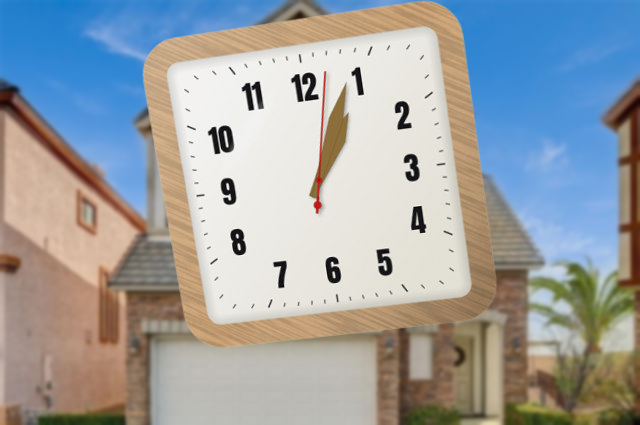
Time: {"hour": 1, "minute": 4, "second": 2}
